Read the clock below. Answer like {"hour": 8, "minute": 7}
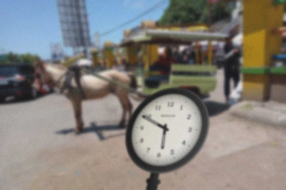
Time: {"hour": 5, "minute": 49}
